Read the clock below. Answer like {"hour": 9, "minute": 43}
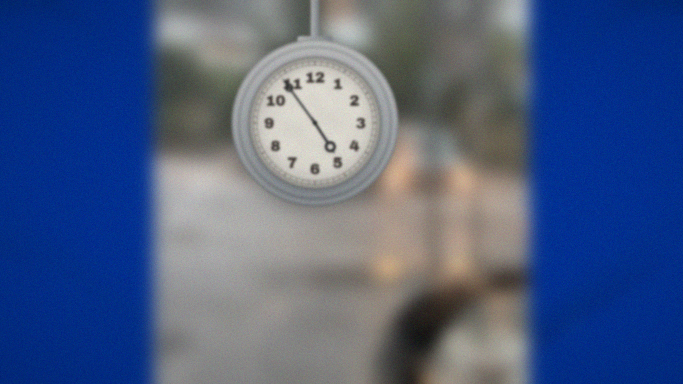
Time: {"hour": 4, "minute": 54}
